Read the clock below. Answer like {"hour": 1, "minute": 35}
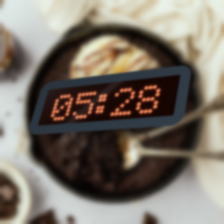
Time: {"hour": 5, "minute": 28}
